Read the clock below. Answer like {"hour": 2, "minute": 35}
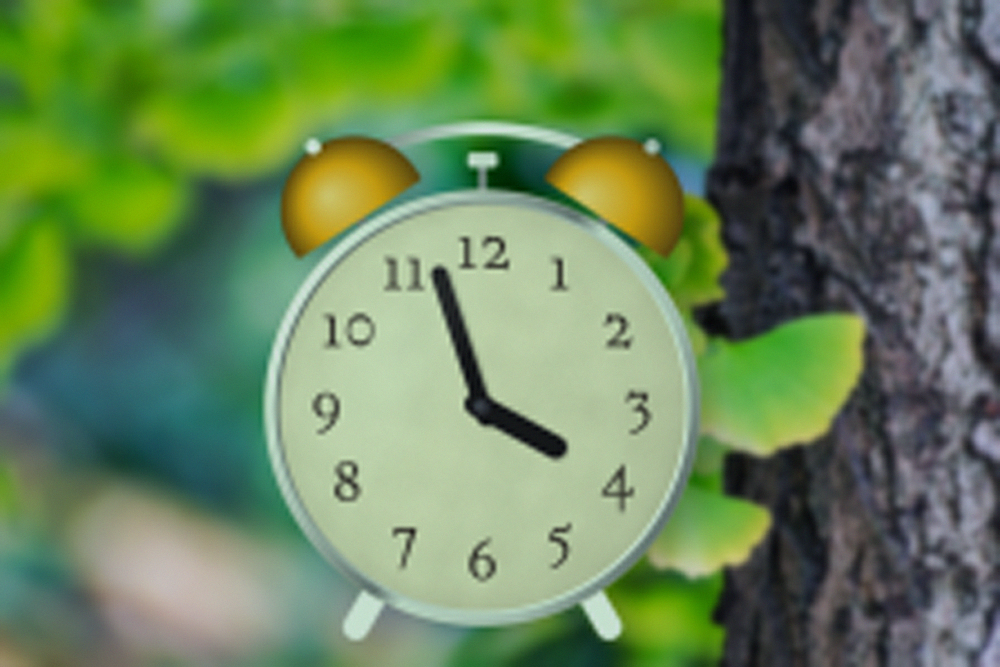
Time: {"hour": 3, "minute": 57}
